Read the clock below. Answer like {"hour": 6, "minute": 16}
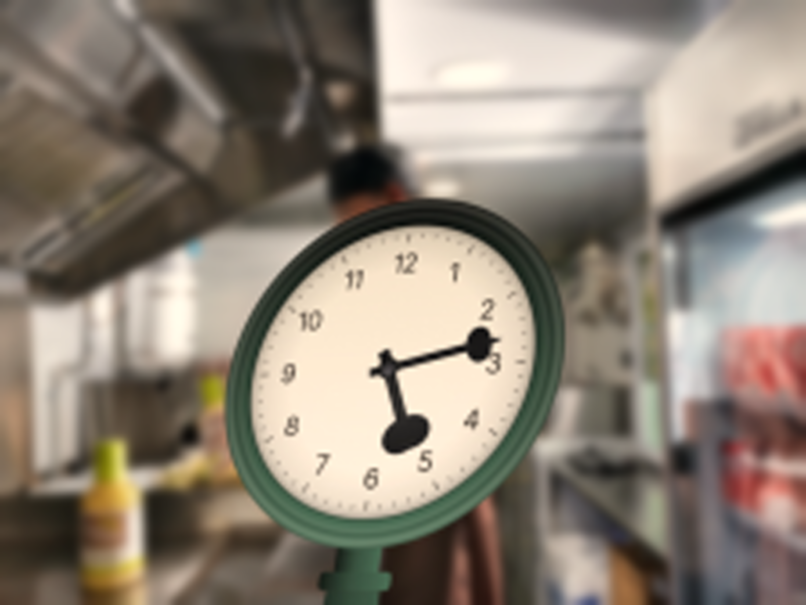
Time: {"hour": 5, "minute": 13}
